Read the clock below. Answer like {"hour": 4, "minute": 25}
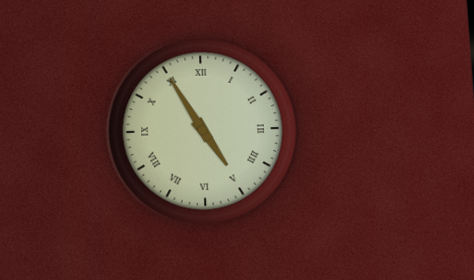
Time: {"hour": 4, "minute": 55}
